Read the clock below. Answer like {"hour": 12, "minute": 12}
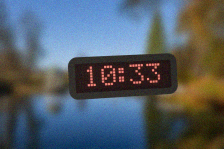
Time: {"hour": 10, "minute": 33}
